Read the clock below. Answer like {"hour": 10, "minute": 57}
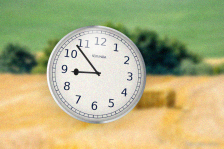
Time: {"hour": 8, "minute": 53}
